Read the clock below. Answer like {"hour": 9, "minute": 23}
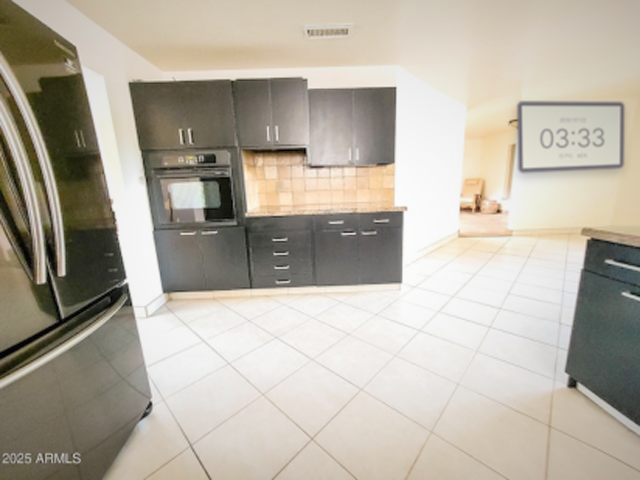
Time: {"hour": 3, "minute": 33}
